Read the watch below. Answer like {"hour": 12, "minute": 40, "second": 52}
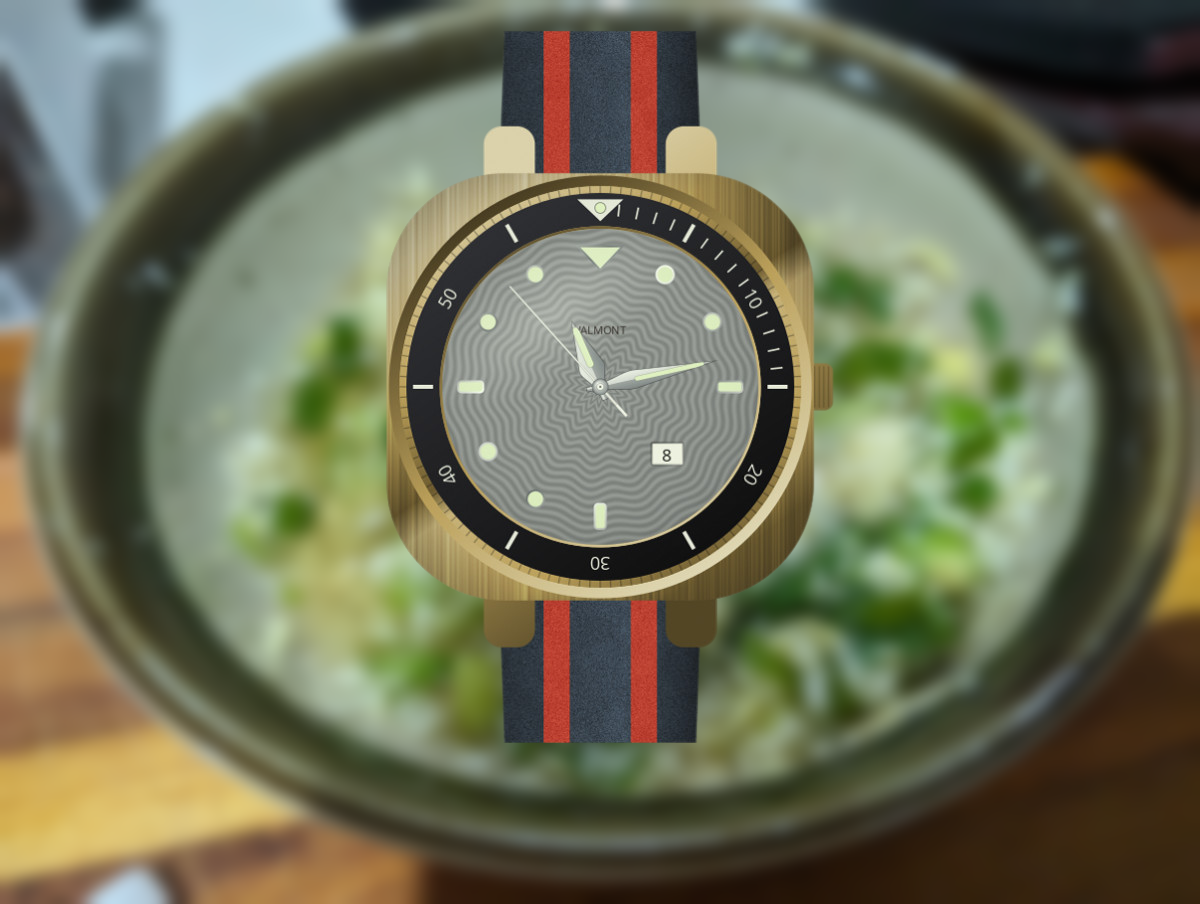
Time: {"hour": 11, "minute": 12, "second": 53}
